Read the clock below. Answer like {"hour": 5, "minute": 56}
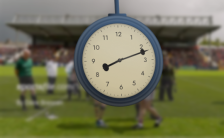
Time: {"hour": 8, "minute": 12}
